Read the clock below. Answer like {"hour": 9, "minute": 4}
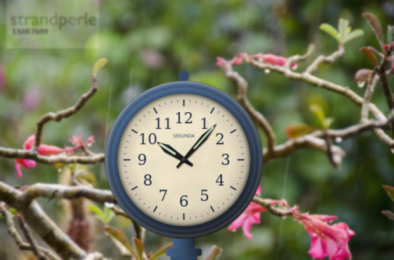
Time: {"hour": 10, "minute": 7}
